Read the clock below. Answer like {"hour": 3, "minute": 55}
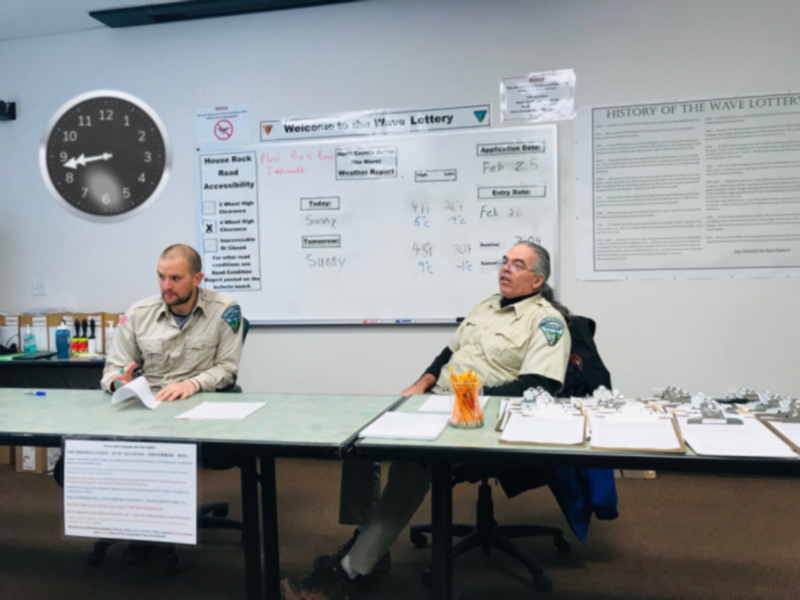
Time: {"hour": 8, "minute": 43}
